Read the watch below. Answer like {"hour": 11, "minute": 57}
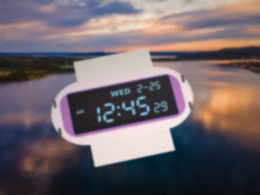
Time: {"hour": 12, "minute": 45}
